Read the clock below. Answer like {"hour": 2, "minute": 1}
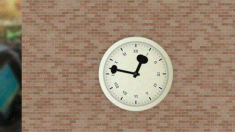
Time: {"hour": 12, "minute": 47}
